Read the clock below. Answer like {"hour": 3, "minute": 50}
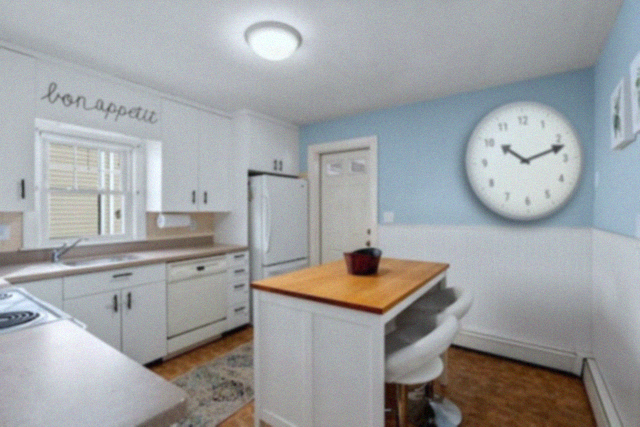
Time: {"hour": 10, "minute": 12}
